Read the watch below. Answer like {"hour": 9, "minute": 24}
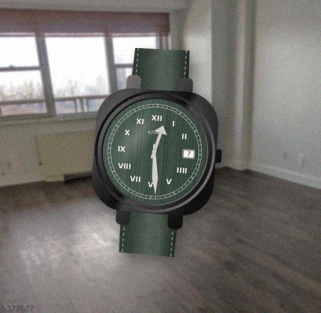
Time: {"hour": 12, "minute": 29}
